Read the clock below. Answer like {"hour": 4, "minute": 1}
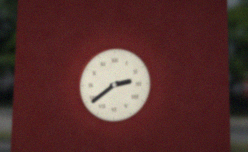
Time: {"hour": 2, "minute": 39}
